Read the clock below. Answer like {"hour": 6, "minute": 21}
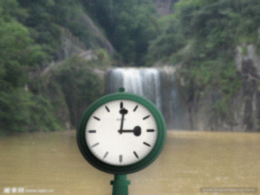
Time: {"hour": 3, "minute": 1}
